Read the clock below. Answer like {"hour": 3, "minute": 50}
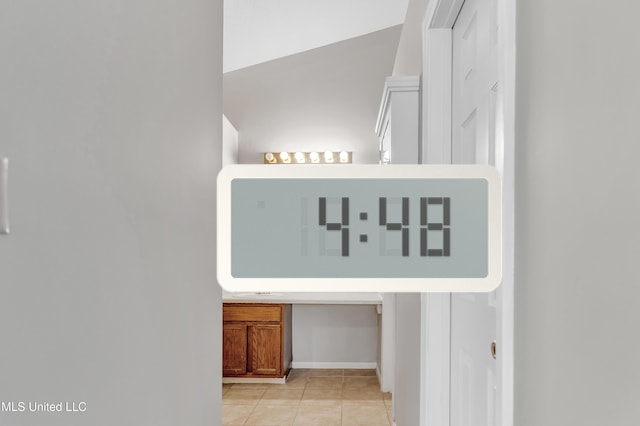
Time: {"hour": 4, "minute": 48}
